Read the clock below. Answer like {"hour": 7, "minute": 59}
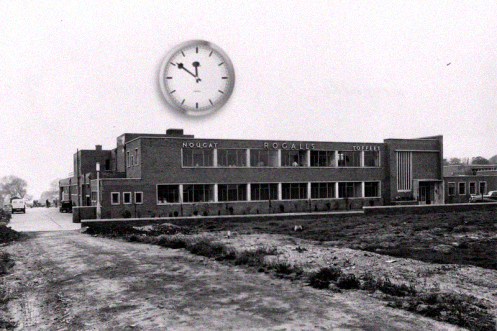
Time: {"hour": 11, "minute": 51}
